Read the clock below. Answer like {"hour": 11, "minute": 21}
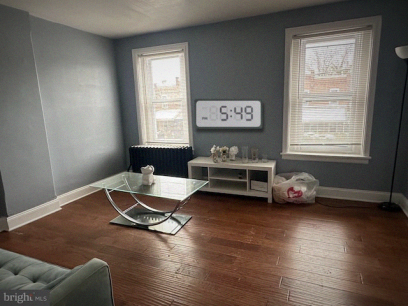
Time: {"hour": 5, "minute": 49}
